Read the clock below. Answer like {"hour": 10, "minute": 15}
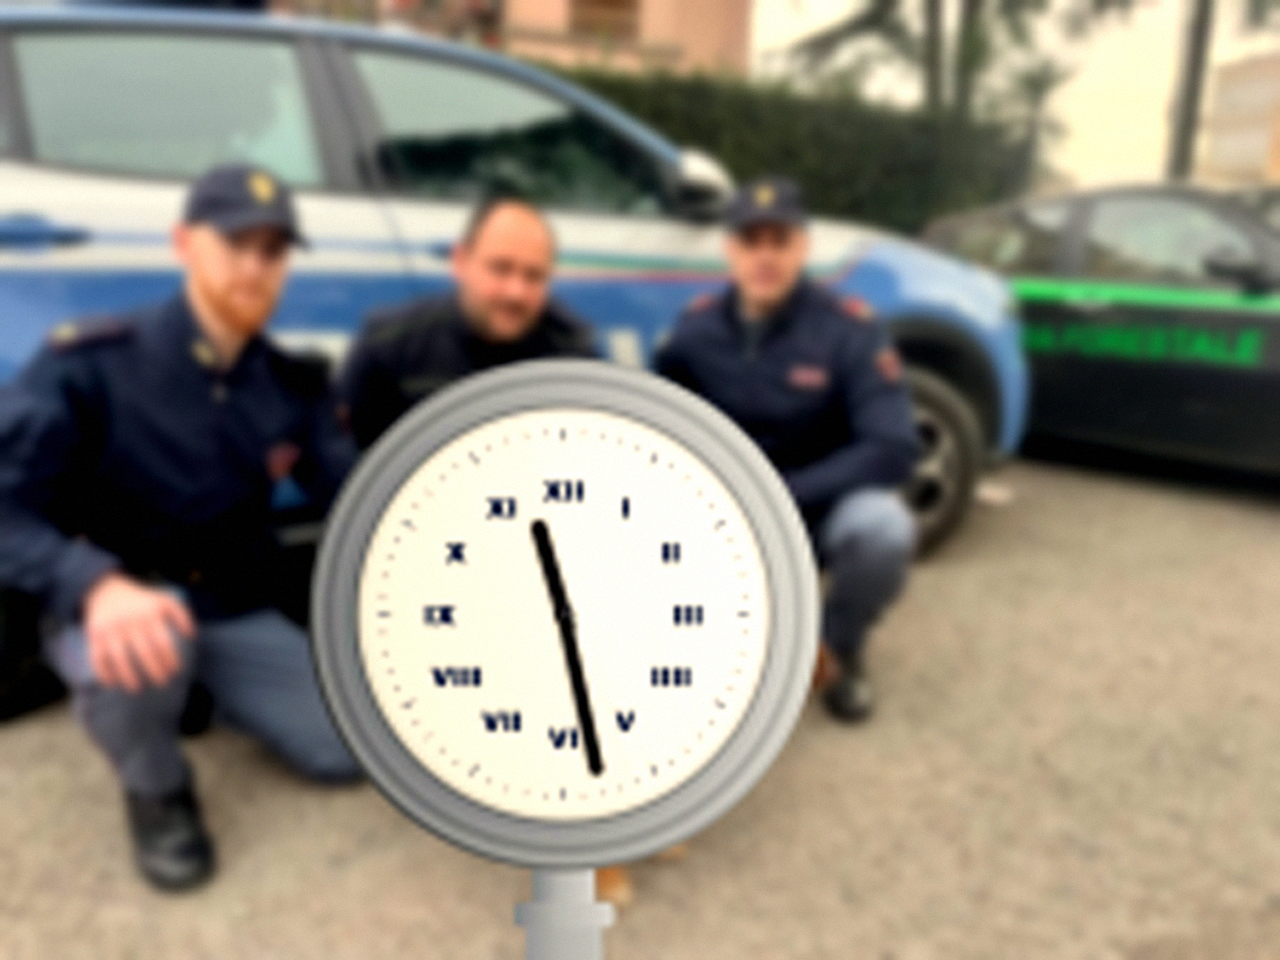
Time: {"hour": 11, "minute": 28}
